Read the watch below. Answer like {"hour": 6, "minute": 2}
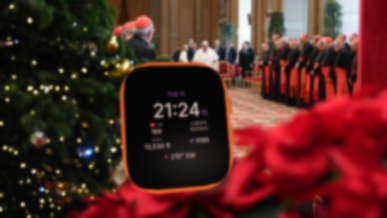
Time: {"hour": 21, "minute": 24}
